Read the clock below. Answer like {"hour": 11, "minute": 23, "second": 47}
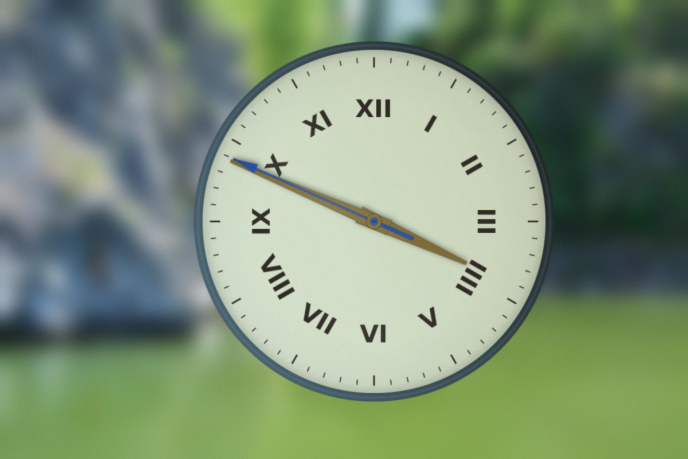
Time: {"hour": 3, "minute": 48, "second": 49}
